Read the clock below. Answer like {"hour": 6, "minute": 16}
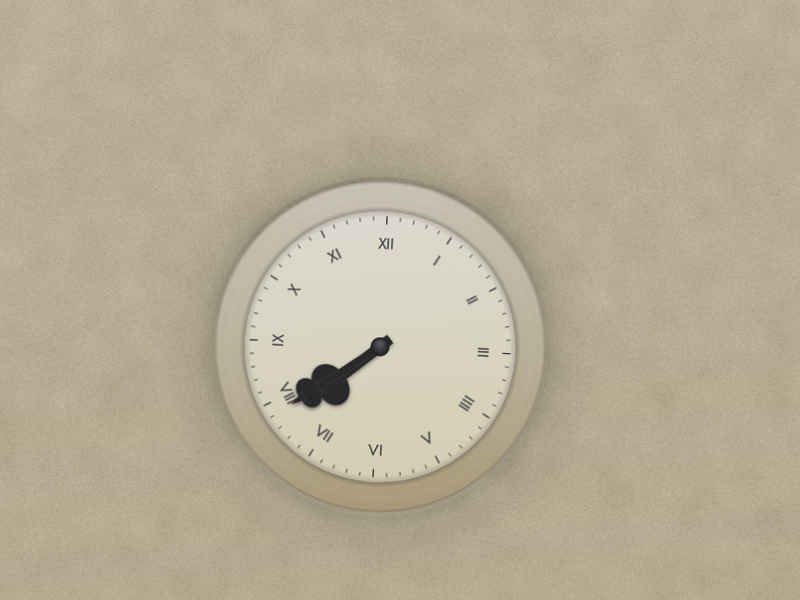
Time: {"hour": 7, "minute": 39}
